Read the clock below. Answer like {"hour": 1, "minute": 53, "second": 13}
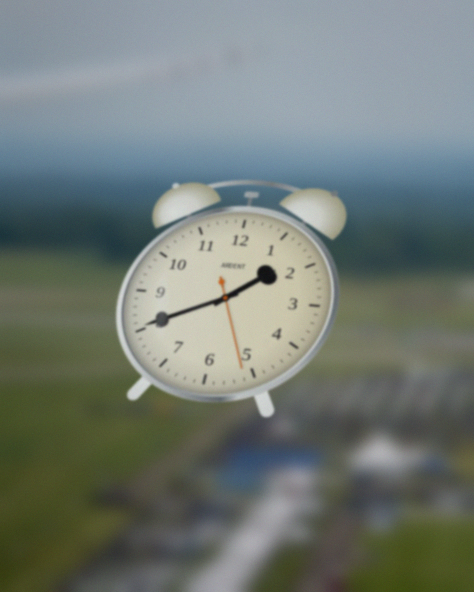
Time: {"hour": 1, "minute": 40, "second": 26}
